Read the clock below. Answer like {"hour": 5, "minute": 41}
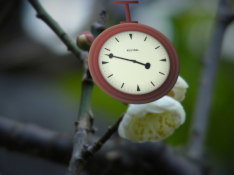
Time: {"hour": 3, "minute": 48}
